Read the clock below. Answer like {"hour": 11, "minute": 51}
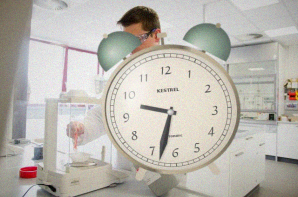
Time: {"hour": 9, "minute": 33}
